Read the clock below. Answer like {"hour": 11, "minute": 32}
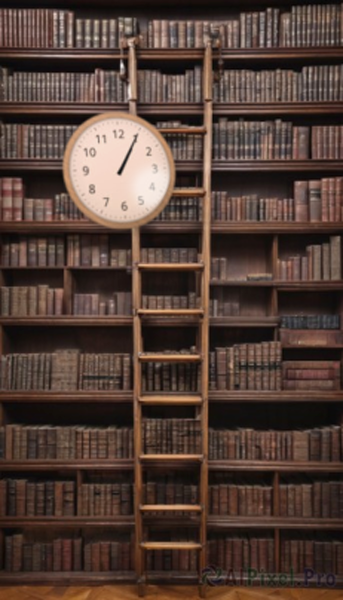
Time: {"hour": 1, "minute": 5}
